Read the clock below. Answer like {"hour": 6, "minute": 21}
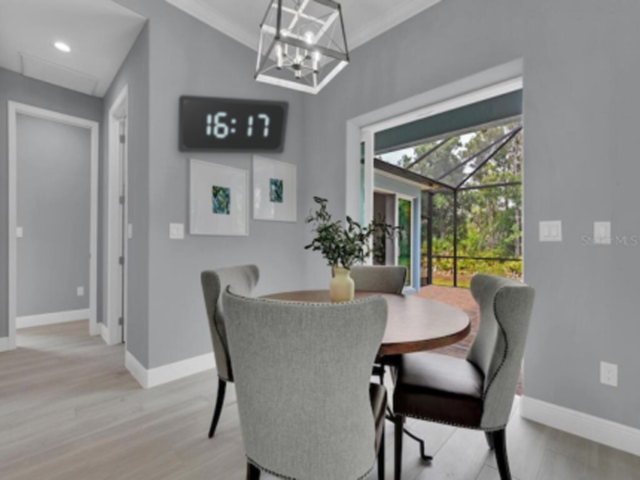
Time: {"hour": 16, "minute": 17}
